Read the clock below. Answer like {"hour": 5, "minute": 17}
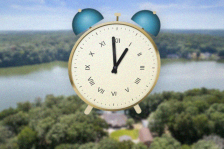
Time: {"hour": 12, "minute": 59}
